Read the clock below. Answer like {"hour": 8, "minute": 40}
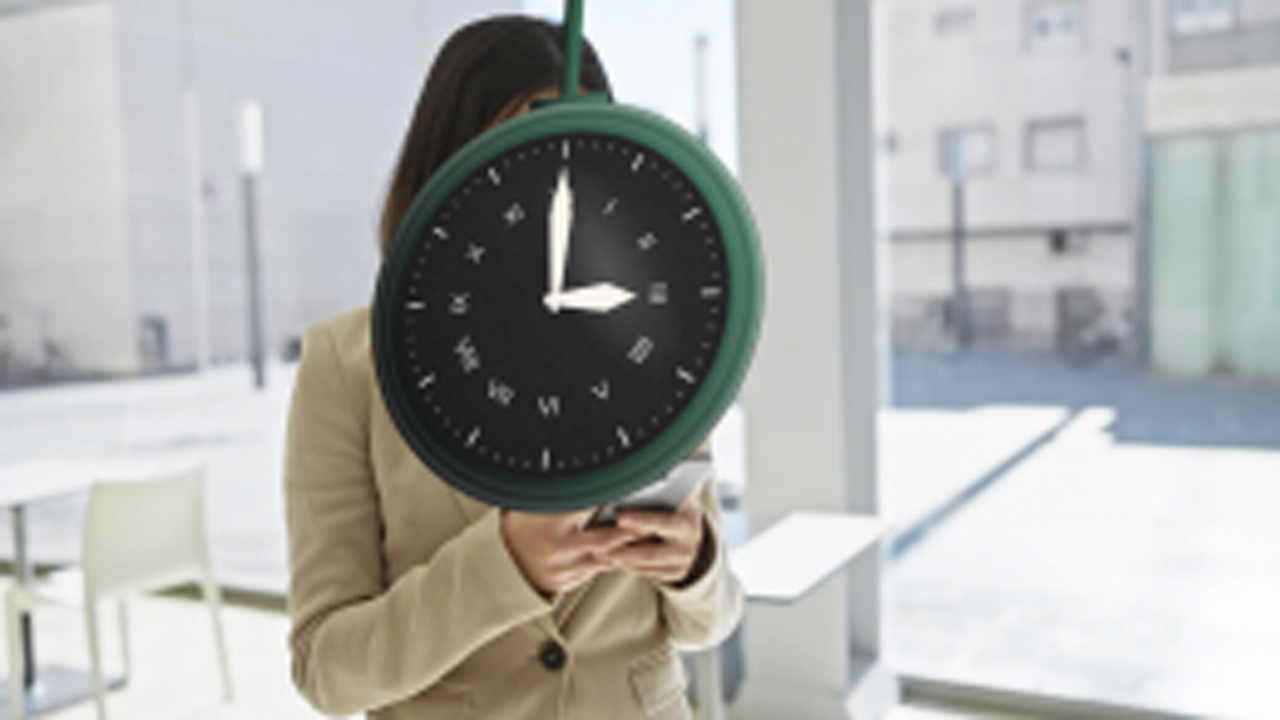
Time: {"hour": 3, "minute": 0}
